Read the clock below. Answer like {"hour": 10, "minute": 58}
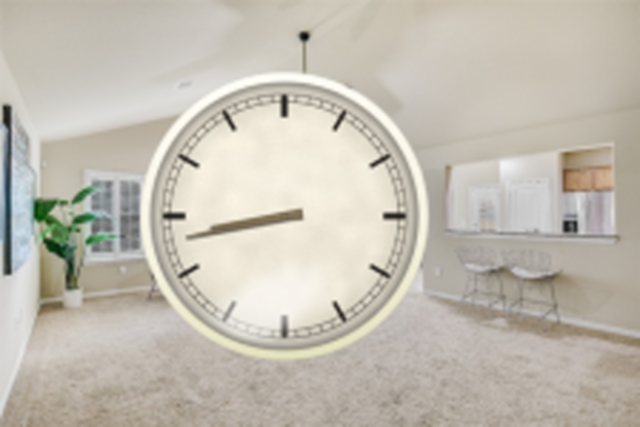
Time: {"hour": 8, "minute": 43}
